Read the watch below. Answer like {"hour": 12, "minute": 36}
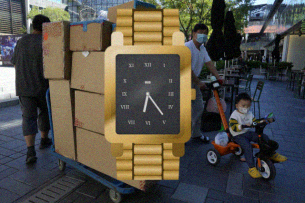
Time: {"hour": 6, "minute": 24}
